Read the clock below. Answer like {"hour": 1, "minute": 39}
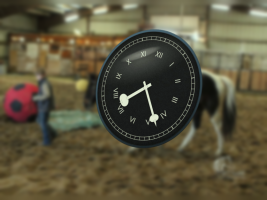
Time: {"hour": 7, "minute": 23}
